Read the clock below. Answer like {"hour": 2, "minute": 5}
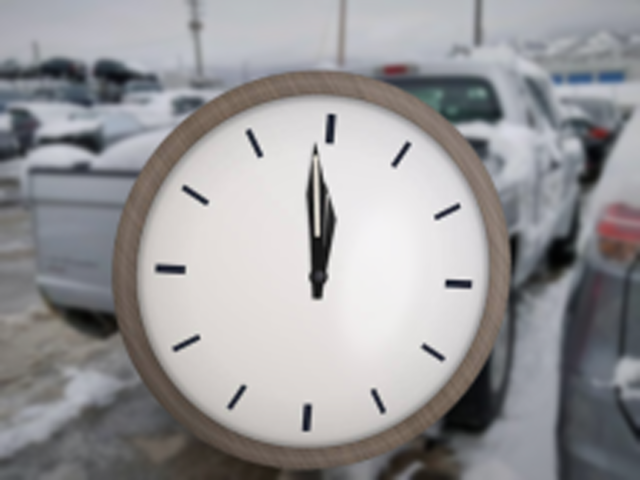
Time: {"hour": 11, "minute": 59}
